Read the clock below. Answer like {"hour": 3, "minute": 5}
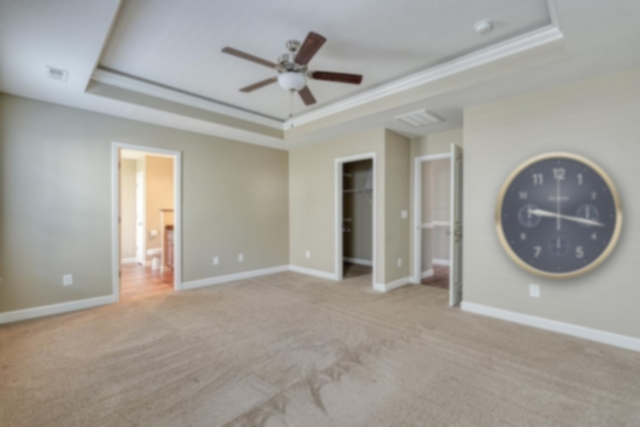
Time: {"hour": 9, "minute": 17}
